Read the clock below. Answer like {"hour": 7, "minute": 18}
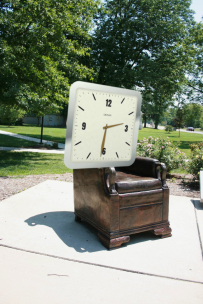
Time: {"hour": 2, "minute": 31}
